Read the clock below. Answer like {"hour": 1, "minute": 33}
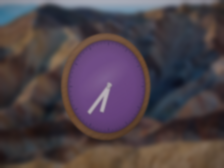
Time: {"hour": 6, "minute": 37}
